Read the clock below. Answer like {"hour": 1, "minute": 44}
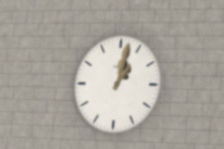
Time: {"hour": 1, "minute": 2}
